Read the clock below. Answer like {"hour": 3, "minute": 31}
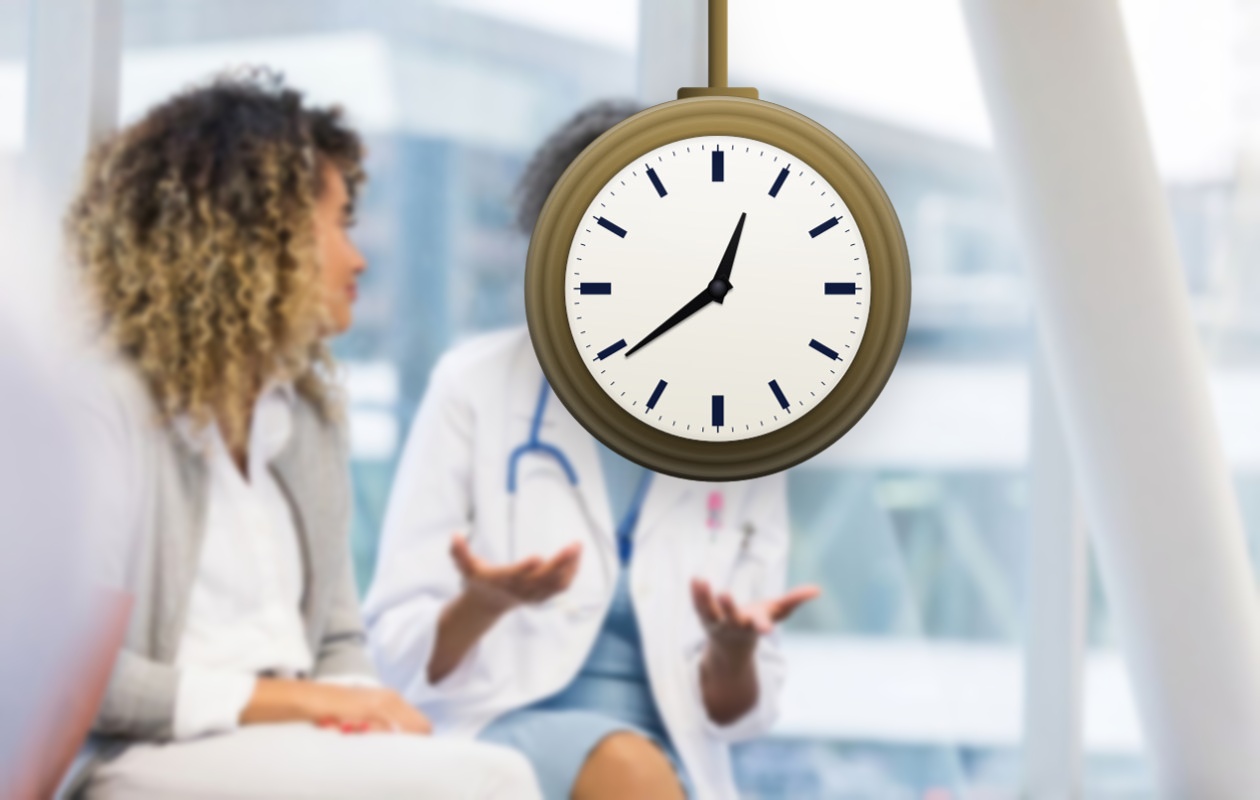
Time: {"hour": 12, "minute": 39}
